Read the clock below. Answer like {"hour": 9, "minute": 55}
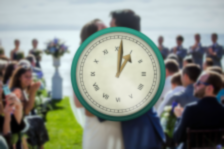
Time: {"hour": 1, "minute": 1}
